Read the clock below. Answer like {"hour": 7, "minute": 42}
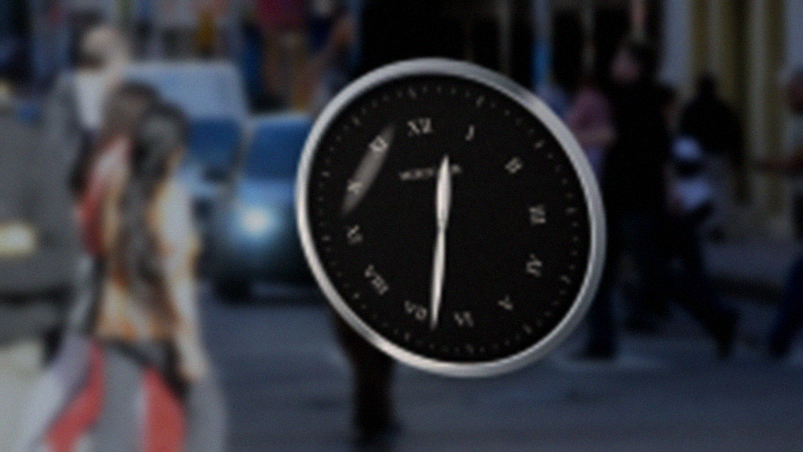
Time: {"hour": 12, "minute": 33}
